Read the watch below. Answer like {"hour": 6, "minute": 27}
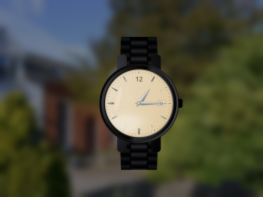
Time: {"hour": 1, "minute": 15}
